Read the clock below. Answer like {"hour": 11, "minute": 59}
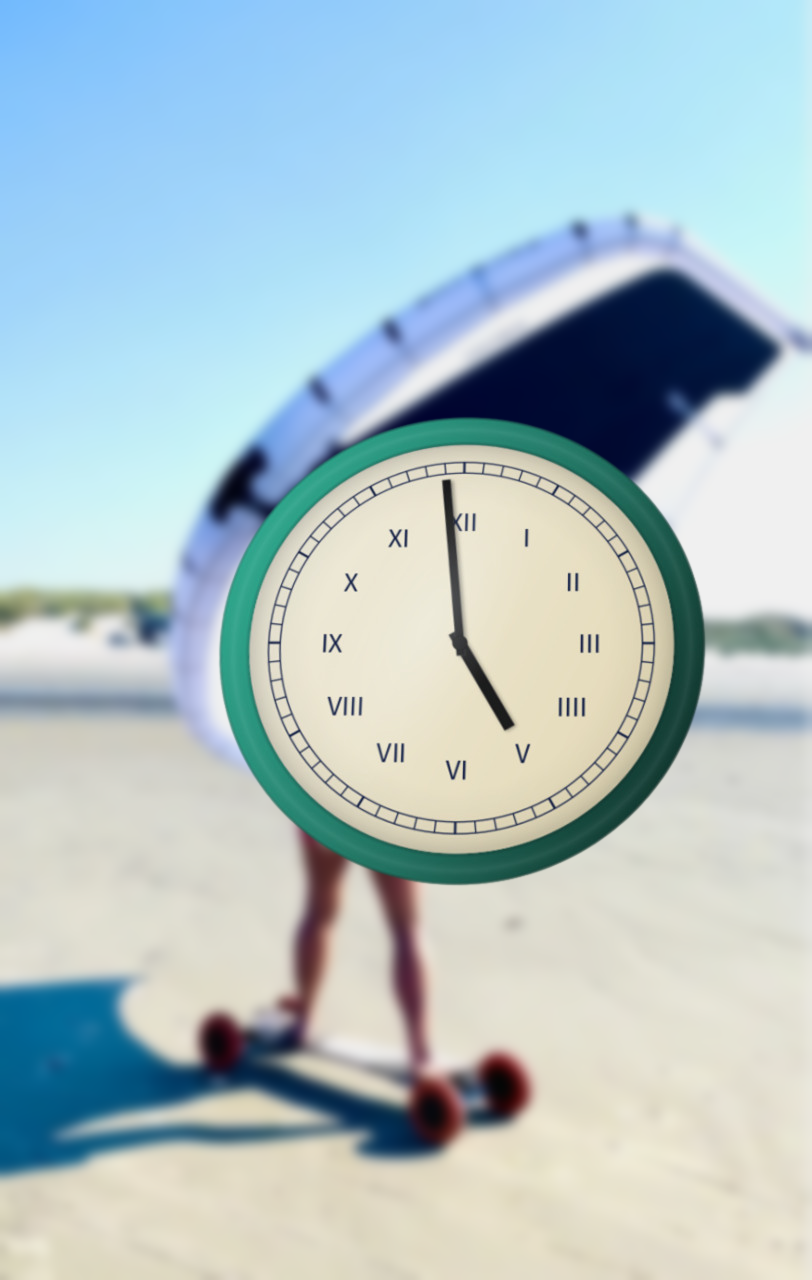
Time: {"hour": 4, "minute": 59}
